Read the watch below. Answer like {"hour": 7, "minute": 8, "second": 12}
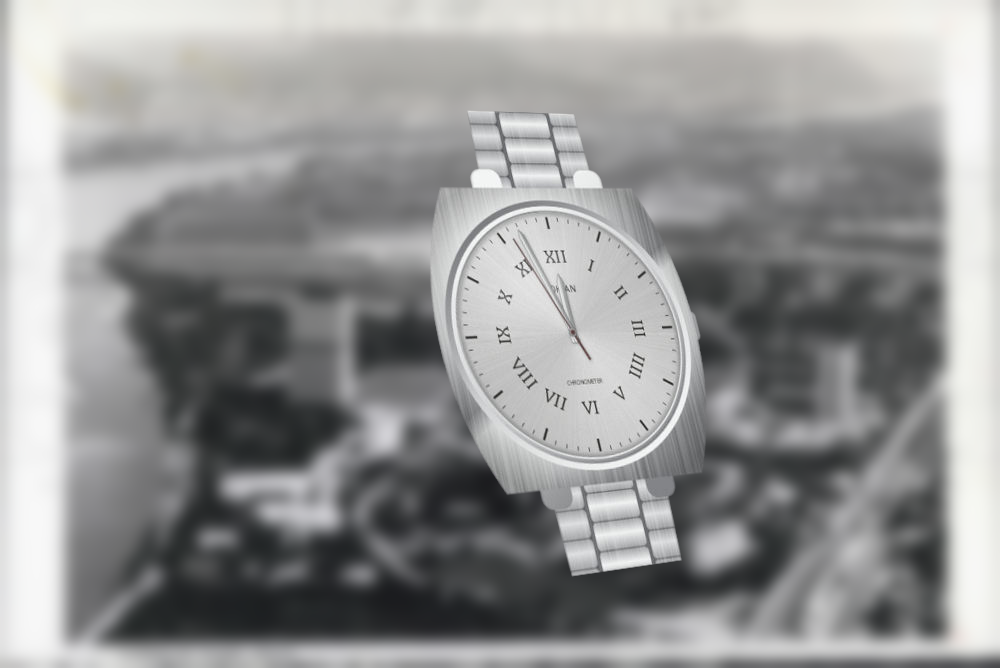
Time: {"hour": 11, "minute": 56, "second": 56}
